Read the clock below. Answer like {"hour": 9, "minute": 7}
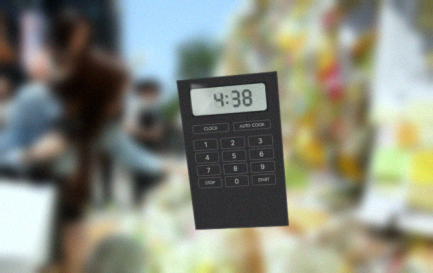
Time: {"hour": 4, "minute": 38}
